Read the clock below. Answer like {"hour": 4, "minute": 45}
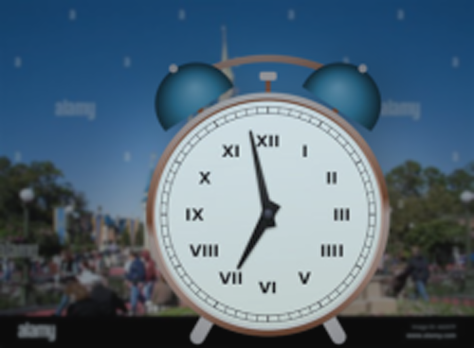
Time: {"hour": 6, "minute": 58}
